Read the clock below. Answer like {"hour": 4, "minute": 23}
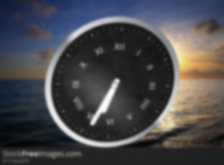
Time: {"hour": 6, "minute": 34}
